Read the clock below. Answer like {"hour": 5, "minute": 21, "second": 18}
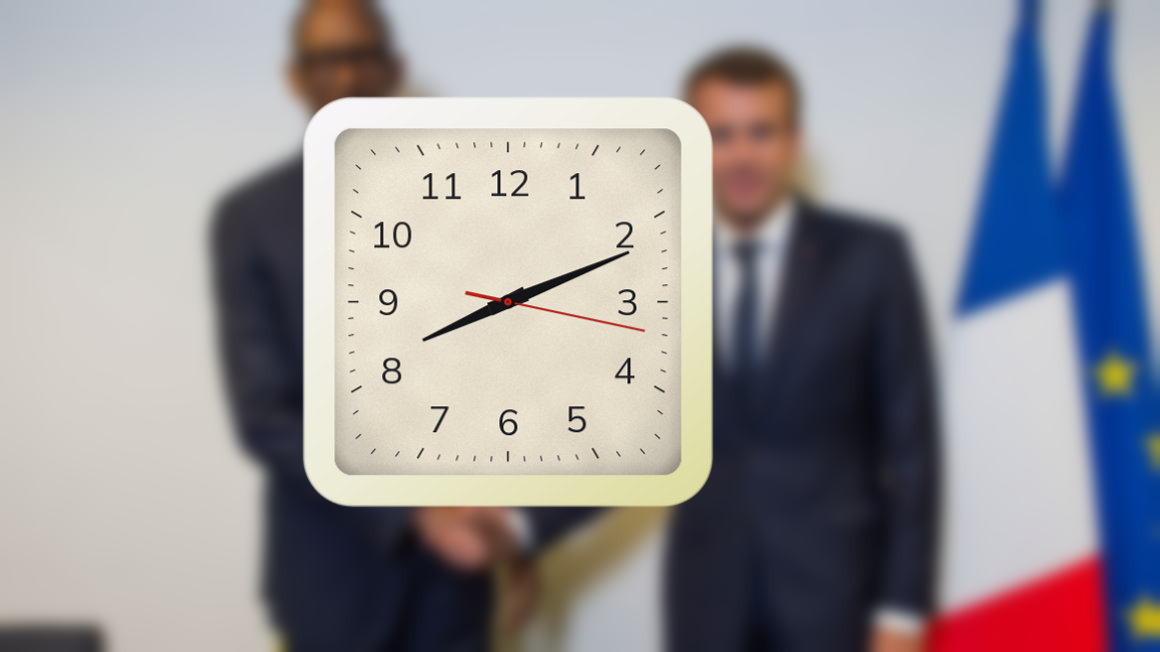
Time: {"hour": 8, "minute": 11, "second": 17}
